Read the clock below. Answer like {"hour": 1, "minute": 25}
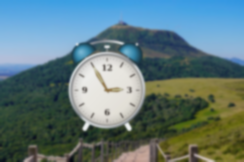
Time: {"hour": 2, "minute": 55}
